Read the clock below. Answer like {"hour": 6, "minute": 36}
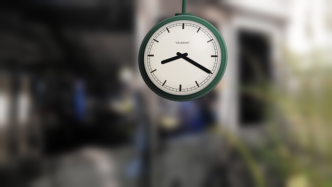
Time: {"hour": 8, "minute": 20}
